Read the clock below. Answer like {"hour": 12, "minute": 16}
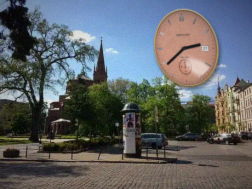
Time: {"hour": 2, "minute": 39}
